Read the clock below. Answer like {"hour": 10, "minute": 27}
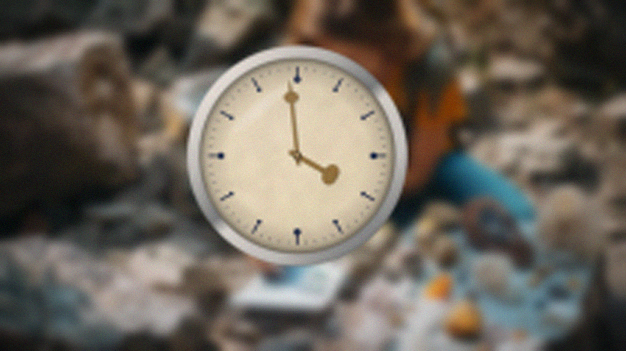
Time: {"hour": 3, "minute": 59}
